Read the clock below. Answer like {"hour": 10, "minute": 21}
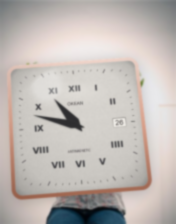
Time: {"hour": 10, "minute": 48}
